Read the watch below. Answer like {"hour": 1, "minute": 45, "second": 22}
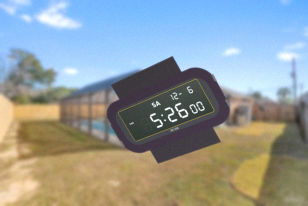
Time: {"hour": 5, "minute": 26, "second": 0}
